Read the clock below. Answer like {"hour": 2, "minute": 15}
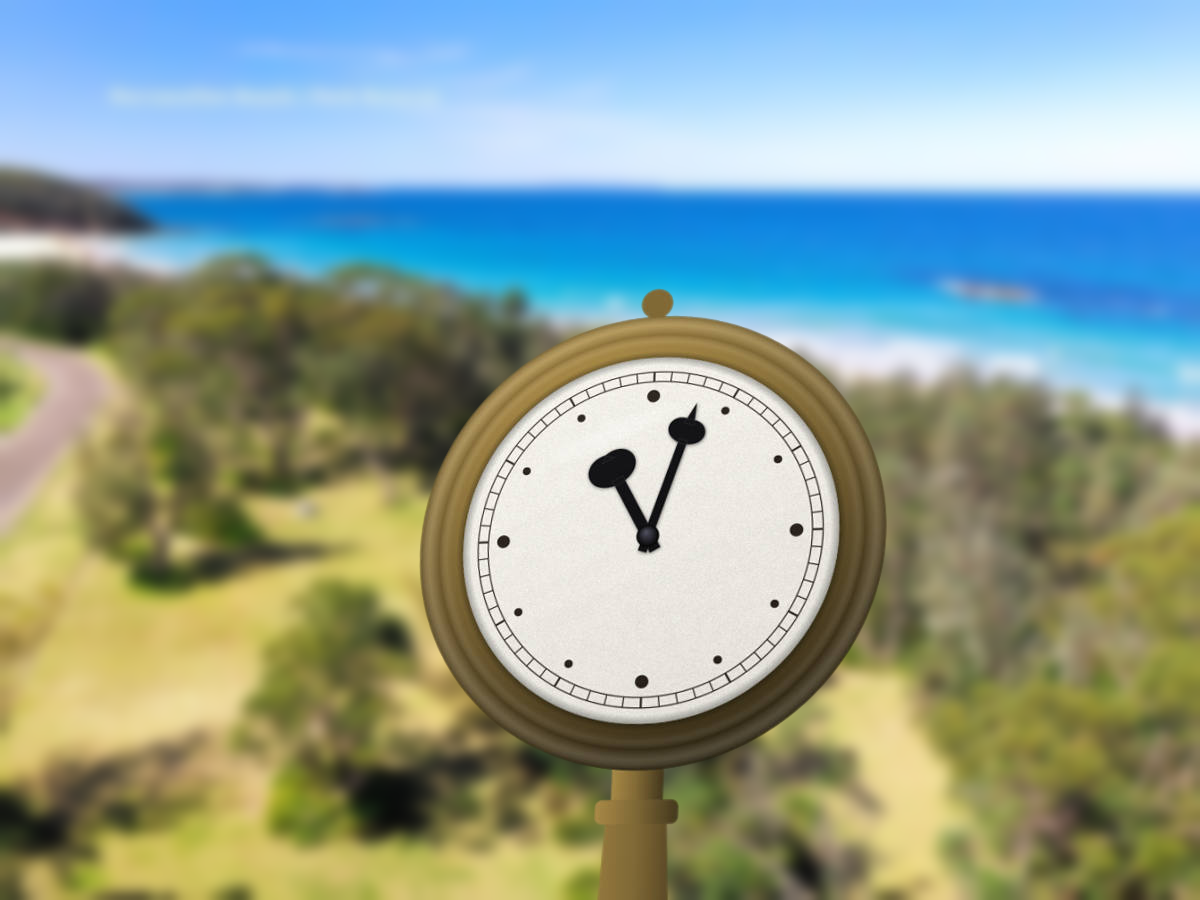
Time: {"hour": 11, "minute": 3}
